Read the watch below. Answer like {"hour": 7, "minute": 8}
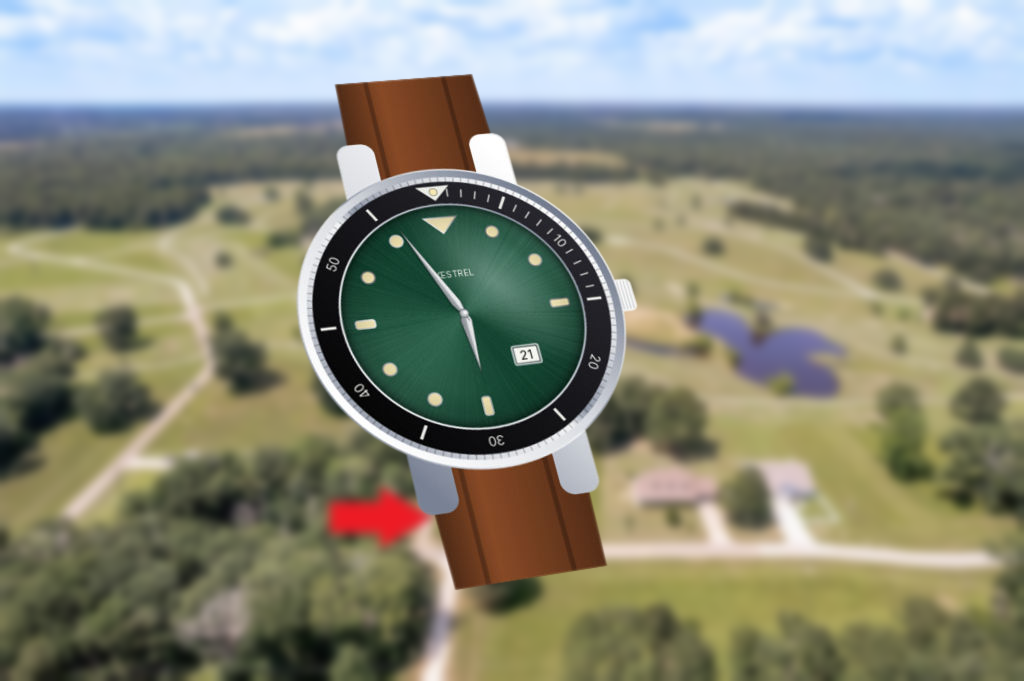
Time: {"hour": 5, "minute": 56}
